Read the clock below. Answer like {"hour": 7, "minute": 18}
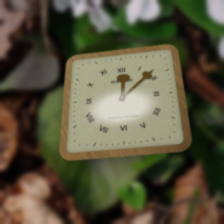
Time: {"hour": 12, "minute": 8}
